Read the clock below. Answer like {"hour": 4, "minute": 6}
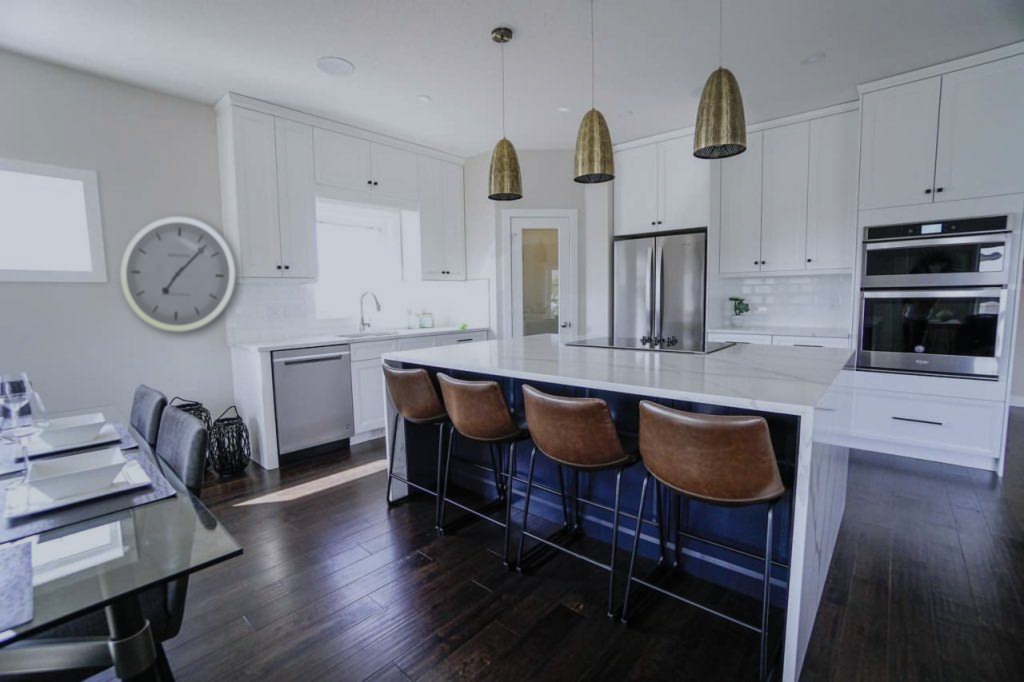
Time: {"hour": 7, "minute": 7}
